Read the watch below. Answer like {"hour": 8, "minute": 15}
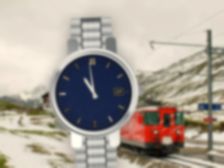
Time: {"hour": 10, "minute": 59}
